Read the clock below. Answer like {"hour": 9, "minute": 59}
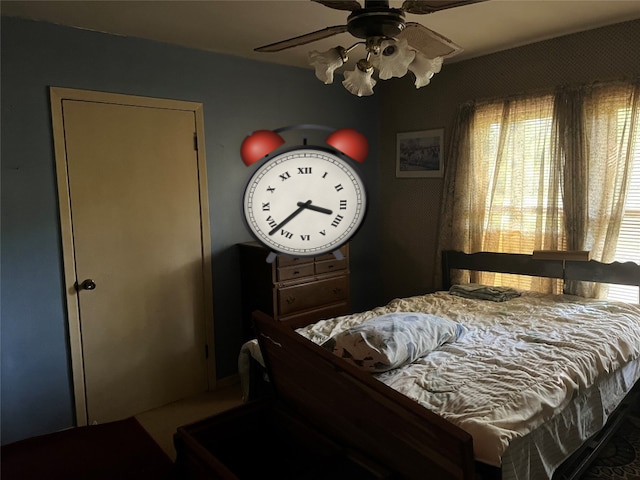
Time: {"hour": 3, "minute": 38}
